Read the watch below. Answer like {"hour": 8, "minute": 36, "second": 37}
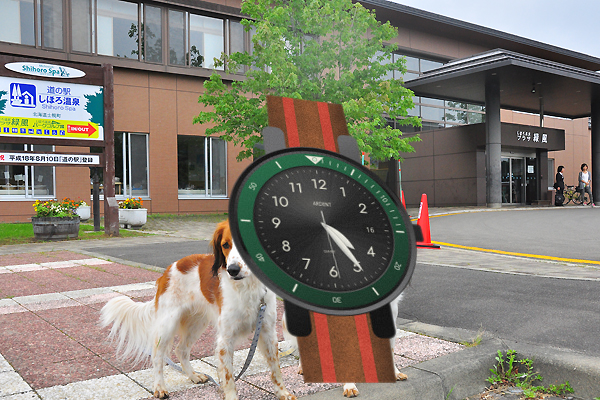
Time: {"hour": 4, "minute": 24, "second": 29}
